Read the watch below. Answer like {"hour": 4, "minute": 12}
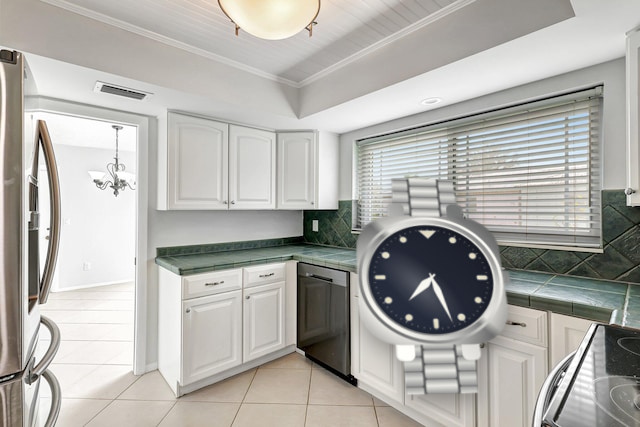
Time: {"hour": 7, "minute": 27}
